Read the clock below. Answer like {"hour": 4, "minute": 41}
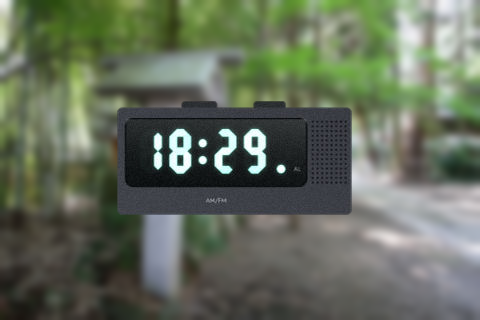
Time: {"hour": 18, "minute": 29}
